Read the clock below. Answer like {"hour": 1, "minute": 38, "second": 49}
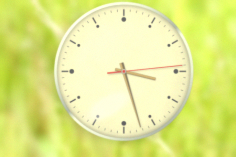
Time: {"hour": 3, "minute": 27, "second": 14}
